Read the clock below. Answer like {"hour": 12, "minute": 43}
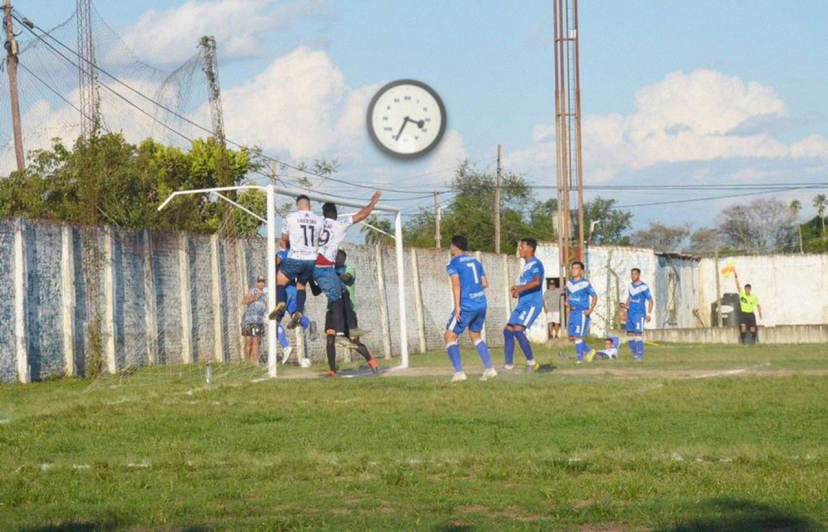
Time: {"hour": 3, "minute": 34}
